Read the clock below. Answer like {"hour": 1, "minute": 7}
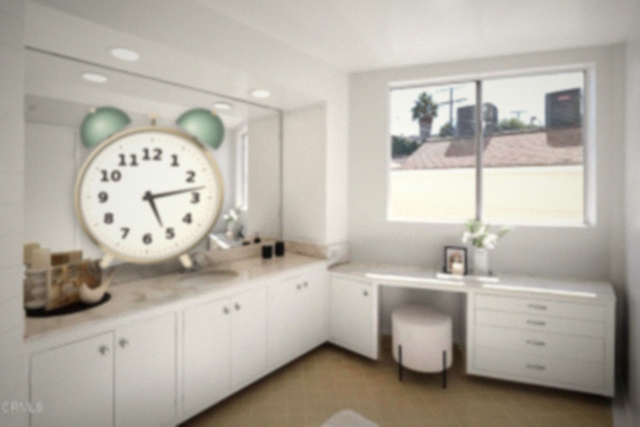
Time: {"hour": 5, "minute": 13}
